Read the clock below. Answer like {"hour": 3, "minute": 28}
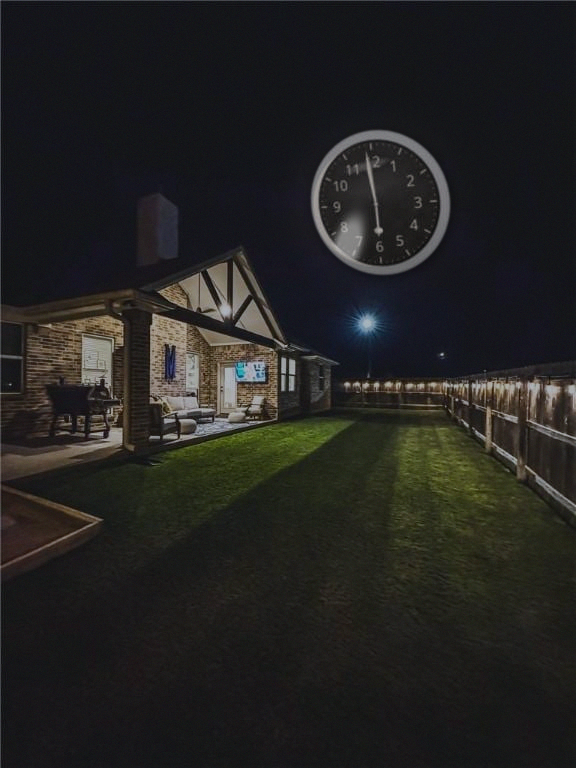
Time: {"hour": 5, "minute": 59}
